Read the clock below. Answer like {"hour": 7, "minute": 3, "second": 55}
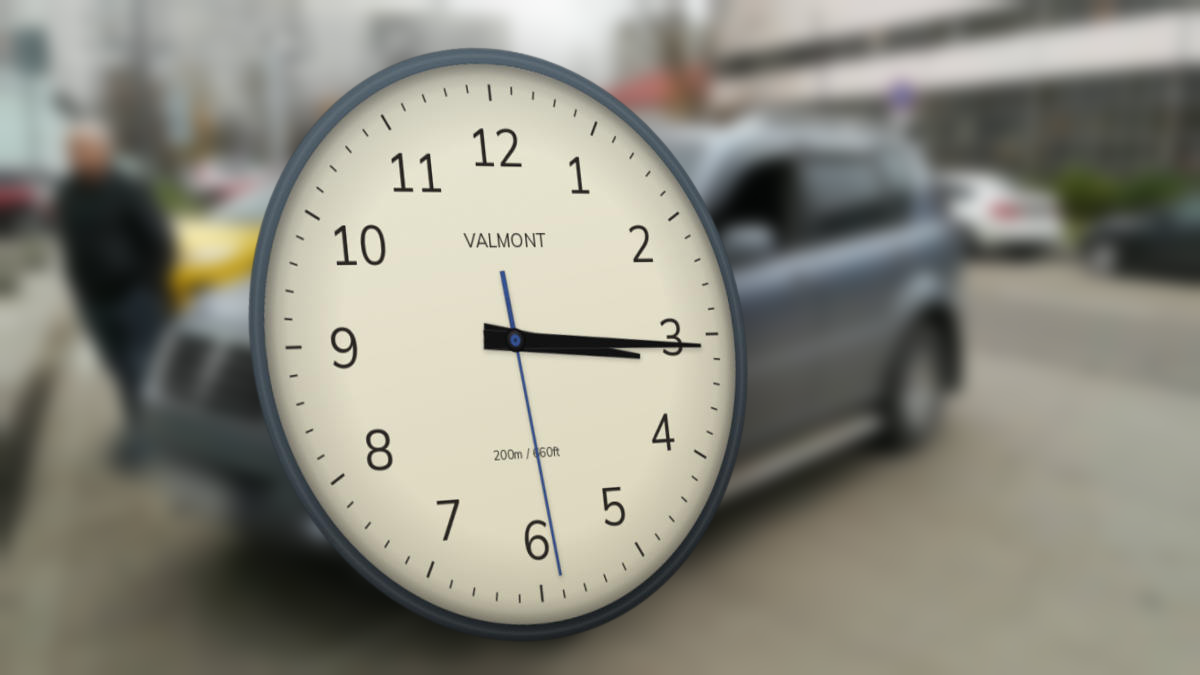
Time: {"hour": 3, "minute": 15, "second": 29}
